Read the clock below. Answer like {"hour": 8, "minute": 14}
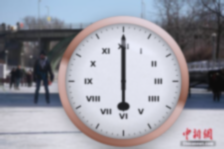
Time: {"hour": 6, "minute": 0}
